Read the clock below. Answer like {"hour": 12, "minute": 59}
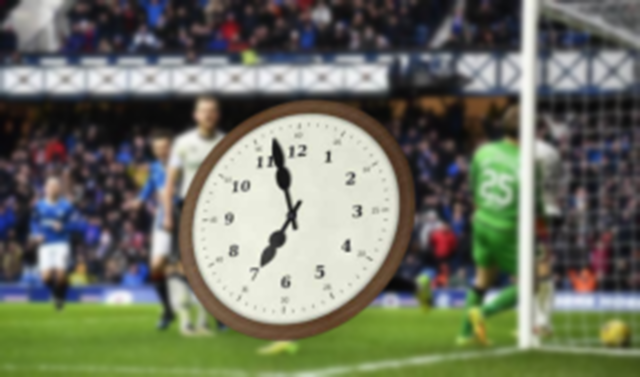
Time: {"hour": 6, "minute": 57}
